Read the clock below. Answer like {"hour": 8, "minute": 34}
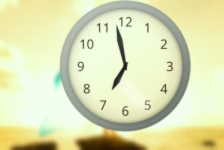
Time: {"hour": 6, "minute": 58}
